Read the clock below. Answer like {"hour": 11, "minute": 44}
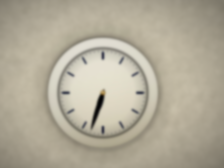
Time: {"hour": 6, "minute": 33}
